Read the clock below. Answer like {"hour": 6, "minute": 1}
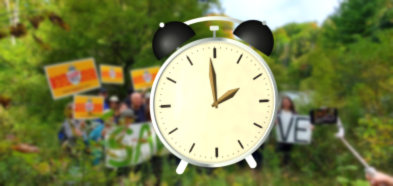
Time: {"hour": 1, "minute": 59}
